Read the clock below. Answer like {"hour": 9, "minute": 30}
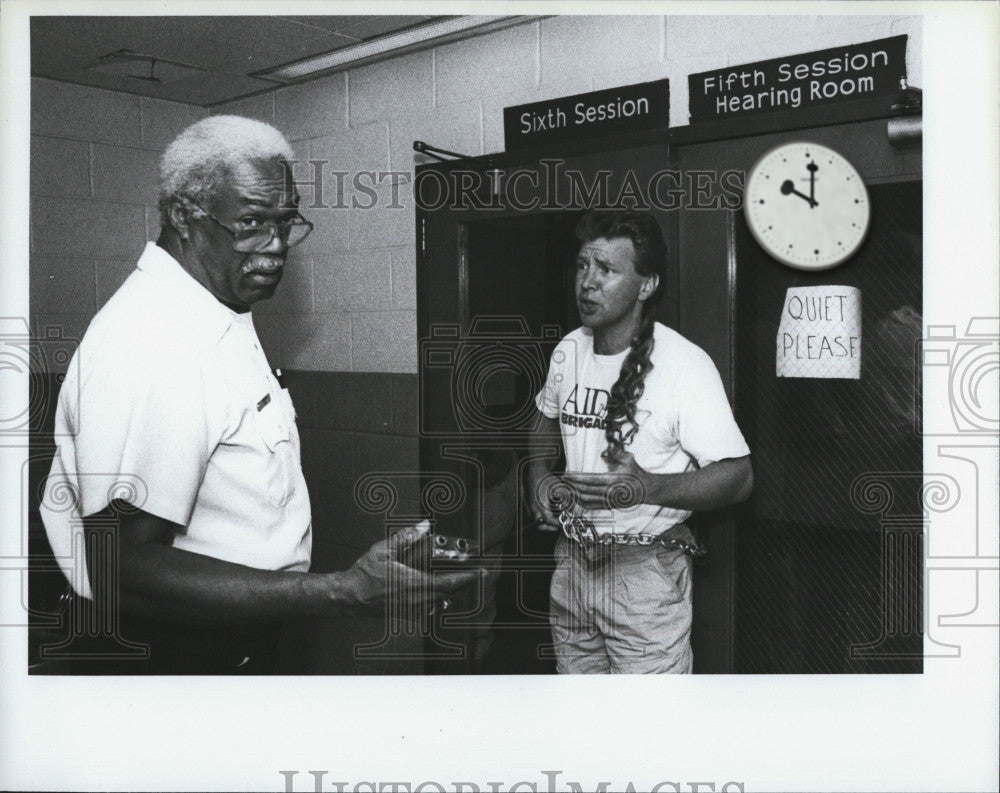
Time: {"hour": 10, "minute": 1}
